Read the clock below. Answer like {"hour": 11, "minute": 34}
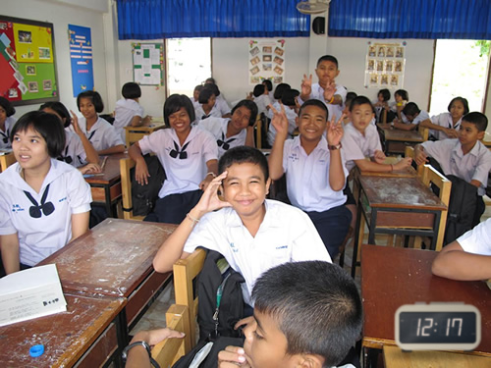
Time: {"hour": 12, "minute": 17}
